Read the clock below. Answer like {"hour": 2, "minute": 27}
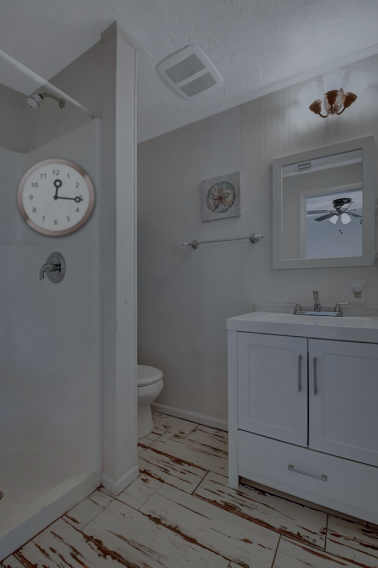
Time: {"hour": 12, "minute": 16}
